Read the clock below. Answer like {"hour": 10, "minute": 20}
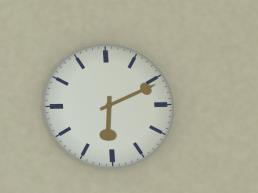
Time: {"hour": 6, "minute": 11}
